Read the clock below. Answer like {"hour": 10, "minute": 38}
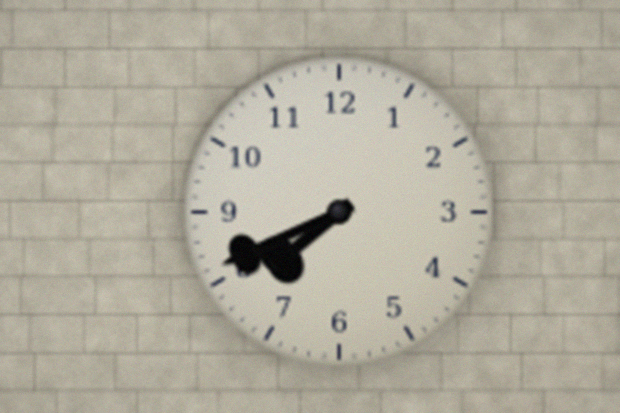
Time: {"hour": 7, "minute": 41}
